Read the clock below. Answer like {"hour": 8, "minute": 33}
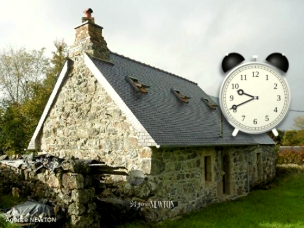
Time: {"hour": 9, "minute": 41}
